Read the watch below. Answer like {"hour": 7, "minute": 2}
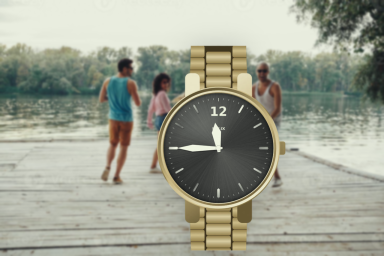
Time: {"hour": 11, "minute": 45}
